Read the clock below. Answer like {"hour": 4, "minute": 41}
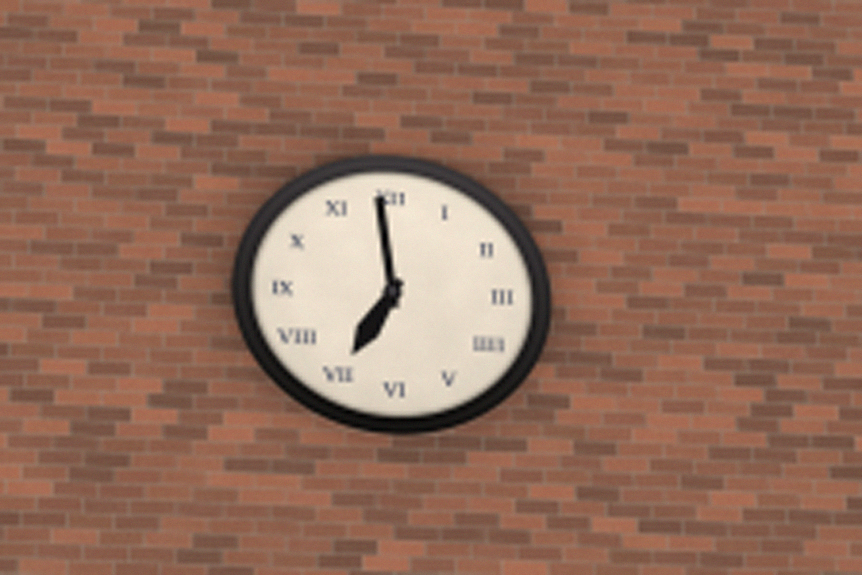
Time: {"hour": 6, "minute": 59}
